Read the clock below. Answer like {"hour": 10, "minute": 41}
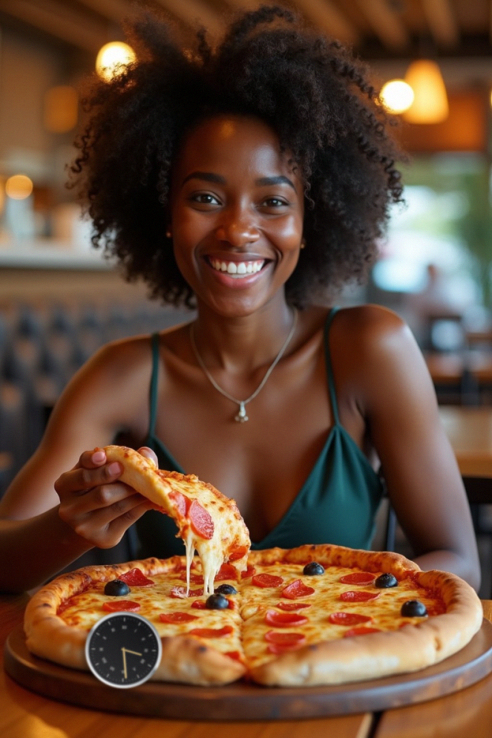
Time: {"hour": 3, "minute": 29}
